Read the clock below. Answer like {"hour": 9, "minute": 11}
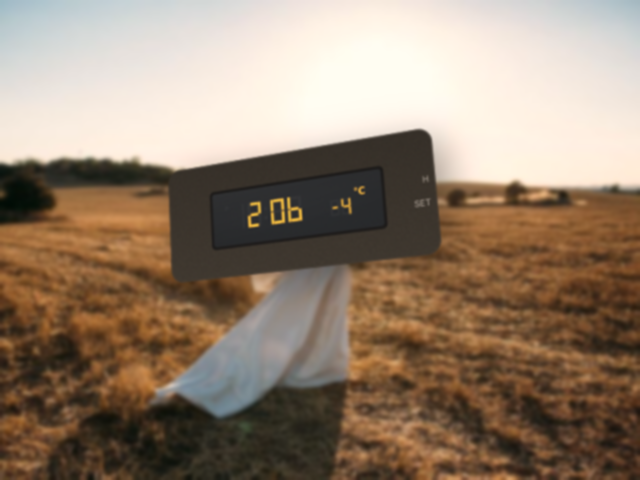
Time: {"hour": 2, "minute": 6}
